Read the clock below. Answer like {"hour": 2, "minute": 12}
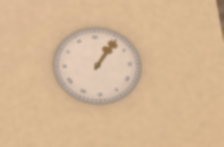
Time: {"hour": 1, "minute": 6}
